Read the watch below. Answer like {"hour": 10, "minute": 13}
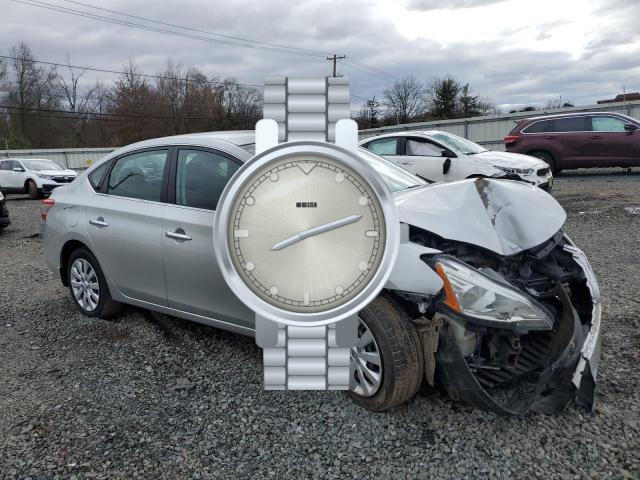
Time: {"hour": 8, "minute": 12}
